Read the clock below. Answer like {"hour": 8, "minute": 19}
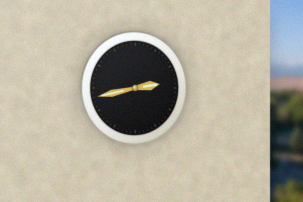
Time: {"hour": 2, "minute": 43}
